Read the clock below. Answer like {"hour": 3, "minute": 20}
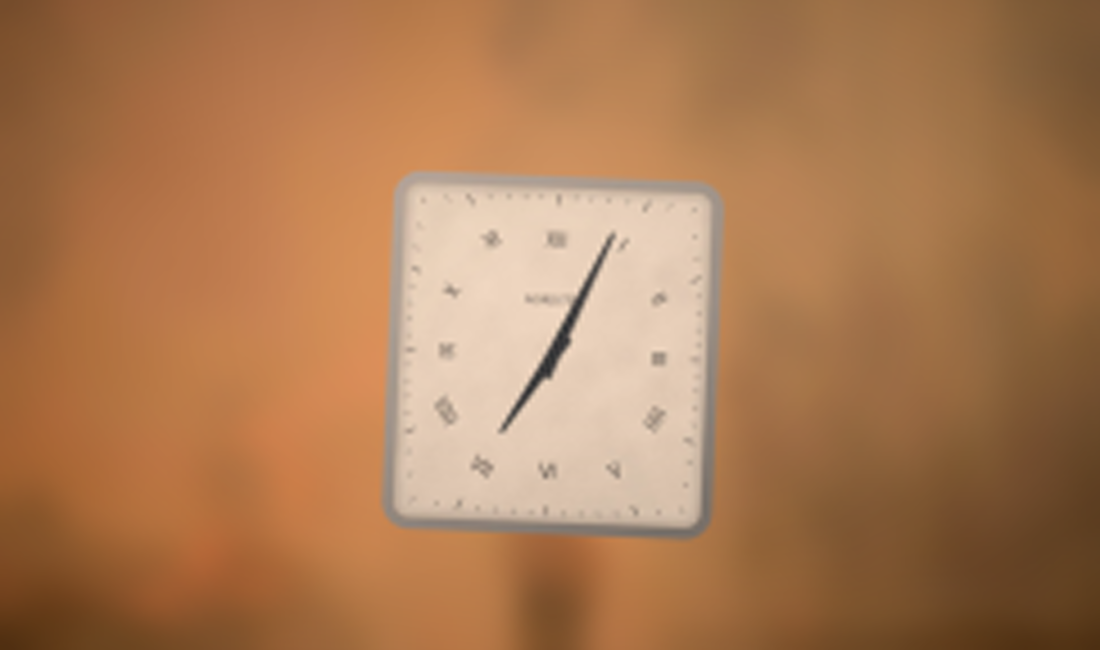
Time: {"hour": 7, "minute": 4}
